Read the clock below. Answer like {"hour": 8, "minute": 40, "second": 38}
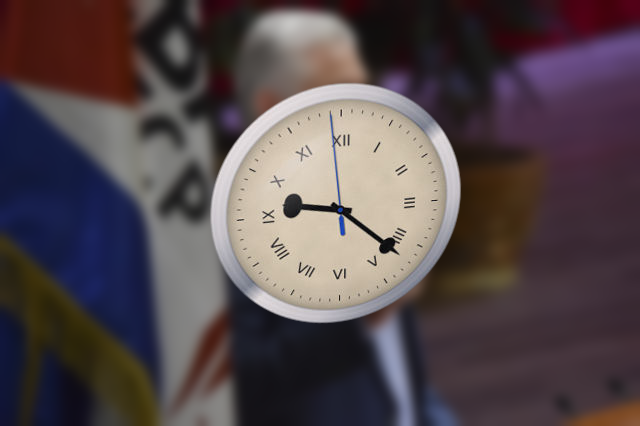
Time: {"hour": 9, "minute": 21, "second": 59}
